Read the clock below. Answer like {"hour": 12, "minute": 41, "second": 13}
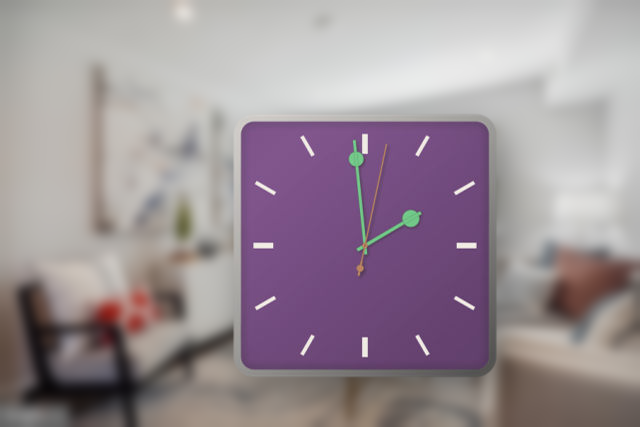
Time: {"hour": 1, "minute": 59, "second": 2}
